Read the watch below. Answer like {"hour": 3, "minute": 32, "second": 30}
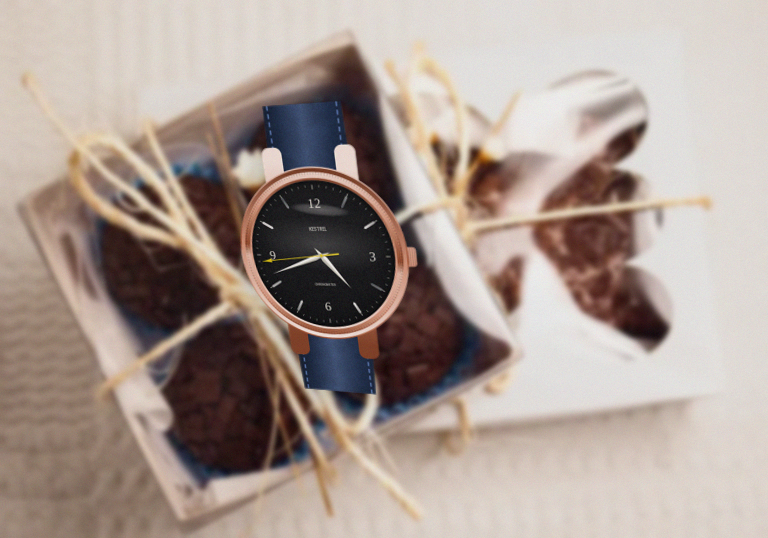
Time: {"hour": 4, "minute": 41, "second": 44}
